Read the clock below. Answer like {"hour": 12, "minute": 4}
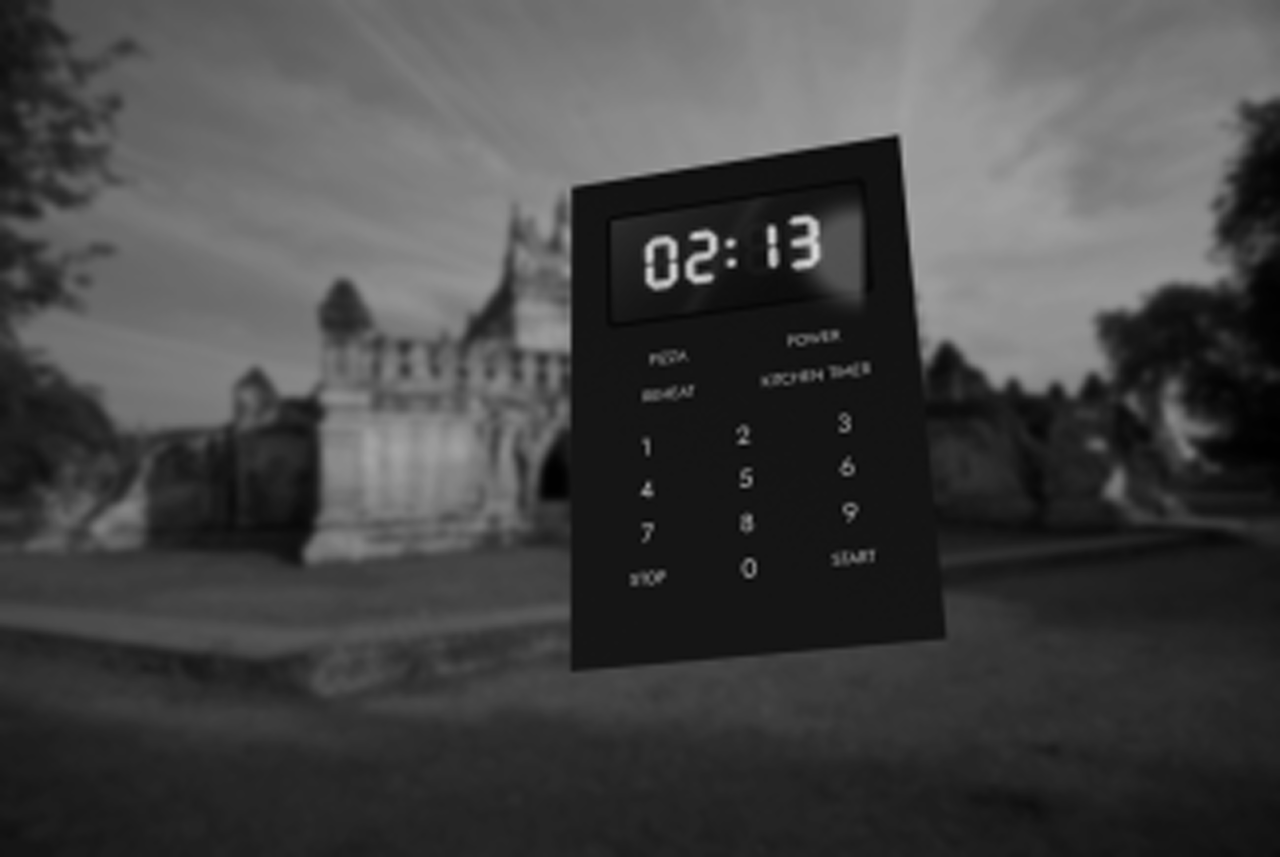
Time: {"hour": 2, "minute": 13}
